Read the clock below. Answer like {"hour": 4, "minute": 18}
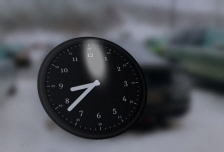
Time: {"hour": 8, "minute": 38}
